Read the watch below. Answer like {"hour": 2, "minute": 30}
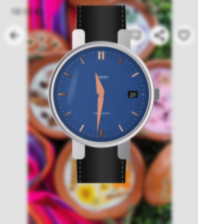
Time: {"hour": 11, "minute": 31}
